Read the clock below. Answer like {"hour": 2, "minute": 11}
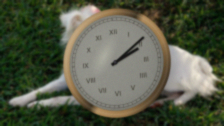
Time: {"hour": 2, "minute": 9}
